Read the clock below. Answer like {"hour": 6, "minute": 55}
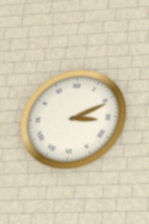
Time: {"hour": 3, "minute": 11}
